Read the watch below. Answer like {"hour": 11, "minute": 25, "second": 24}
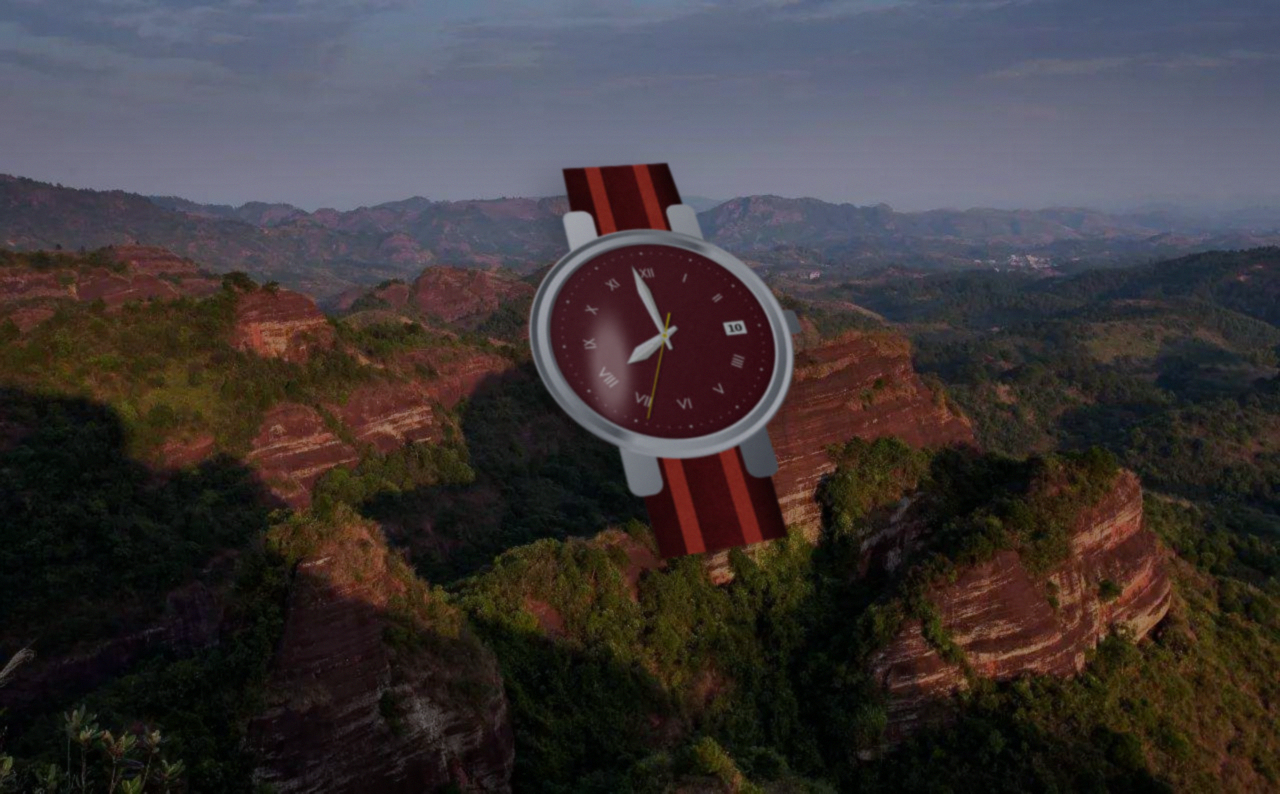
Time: {"hour": 7, "minute": 58, "second": 34}
